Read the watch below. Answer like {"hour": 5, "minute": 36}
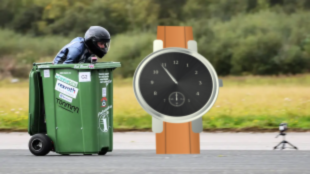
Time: {"hour": 10, "minute": 54}
